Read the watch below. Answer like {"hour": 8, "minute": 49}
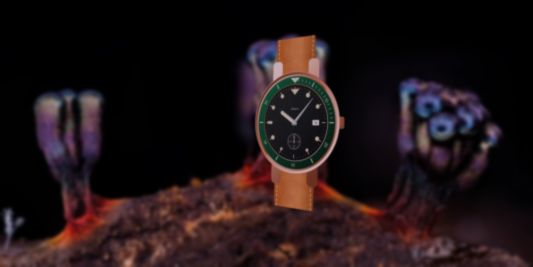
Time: {"hour": 10, "minute": 7}
